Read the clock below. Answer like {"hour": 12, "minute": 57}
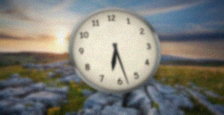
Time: {"hour": 6, "minute": 28}
